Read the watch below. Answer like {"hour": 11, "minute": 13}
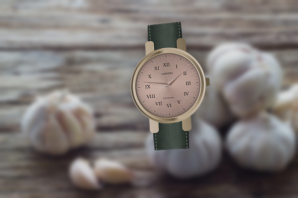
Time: {"hour": 1, "minute": 47}
